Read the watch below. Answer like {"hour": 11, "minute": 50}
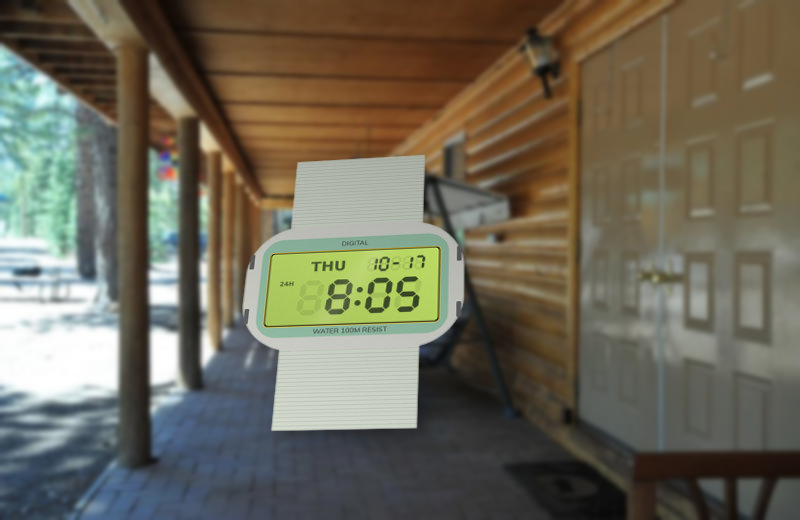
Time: {"hour": 8, "minute": 5}
